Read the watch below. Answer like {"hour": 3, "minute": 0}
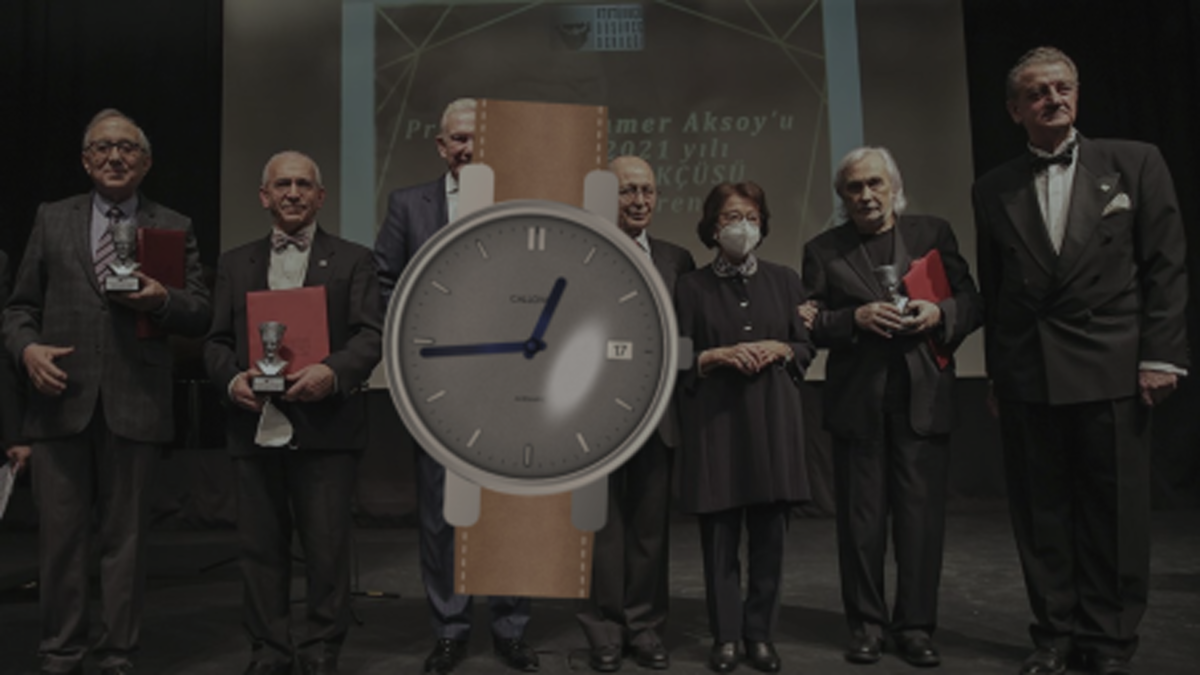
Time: {"hour": 12, "minute": 44}
